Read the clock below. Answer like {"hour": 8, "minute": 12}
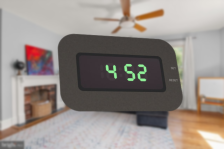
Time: {"hour": 4, "minute": 52}
